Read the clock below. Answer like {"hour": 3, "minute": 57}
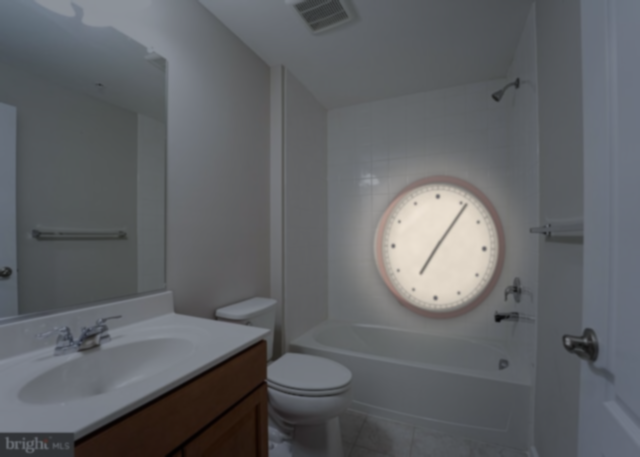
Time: {"hour": 7, "minute": 6}
